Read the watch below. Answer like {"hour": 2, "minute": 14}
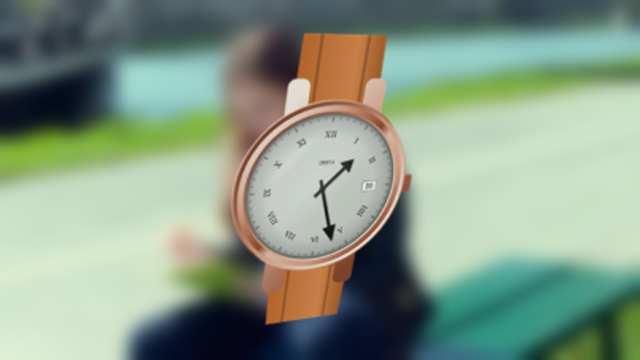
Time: {"hour": 1, "minute": 27}
